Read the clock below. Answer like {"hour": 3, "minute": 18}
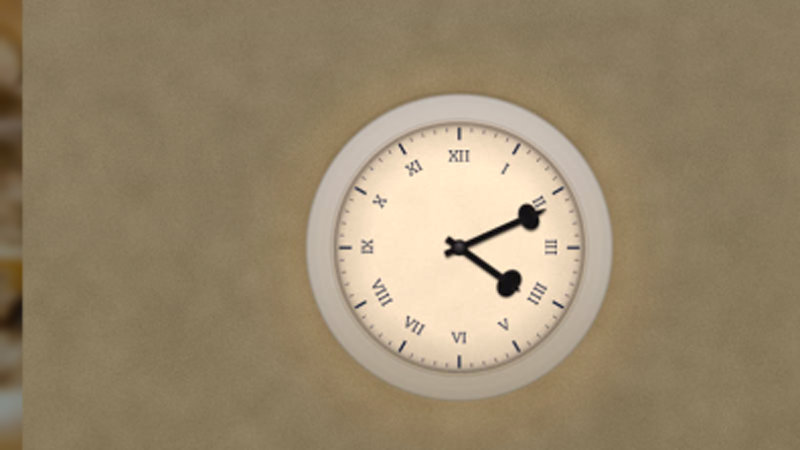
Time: {"hour": 4, "minute": 11}
